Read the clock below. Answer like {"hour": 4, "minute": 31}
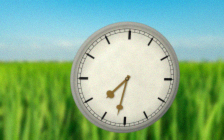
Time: {"hour": 7, "minute": 32}
